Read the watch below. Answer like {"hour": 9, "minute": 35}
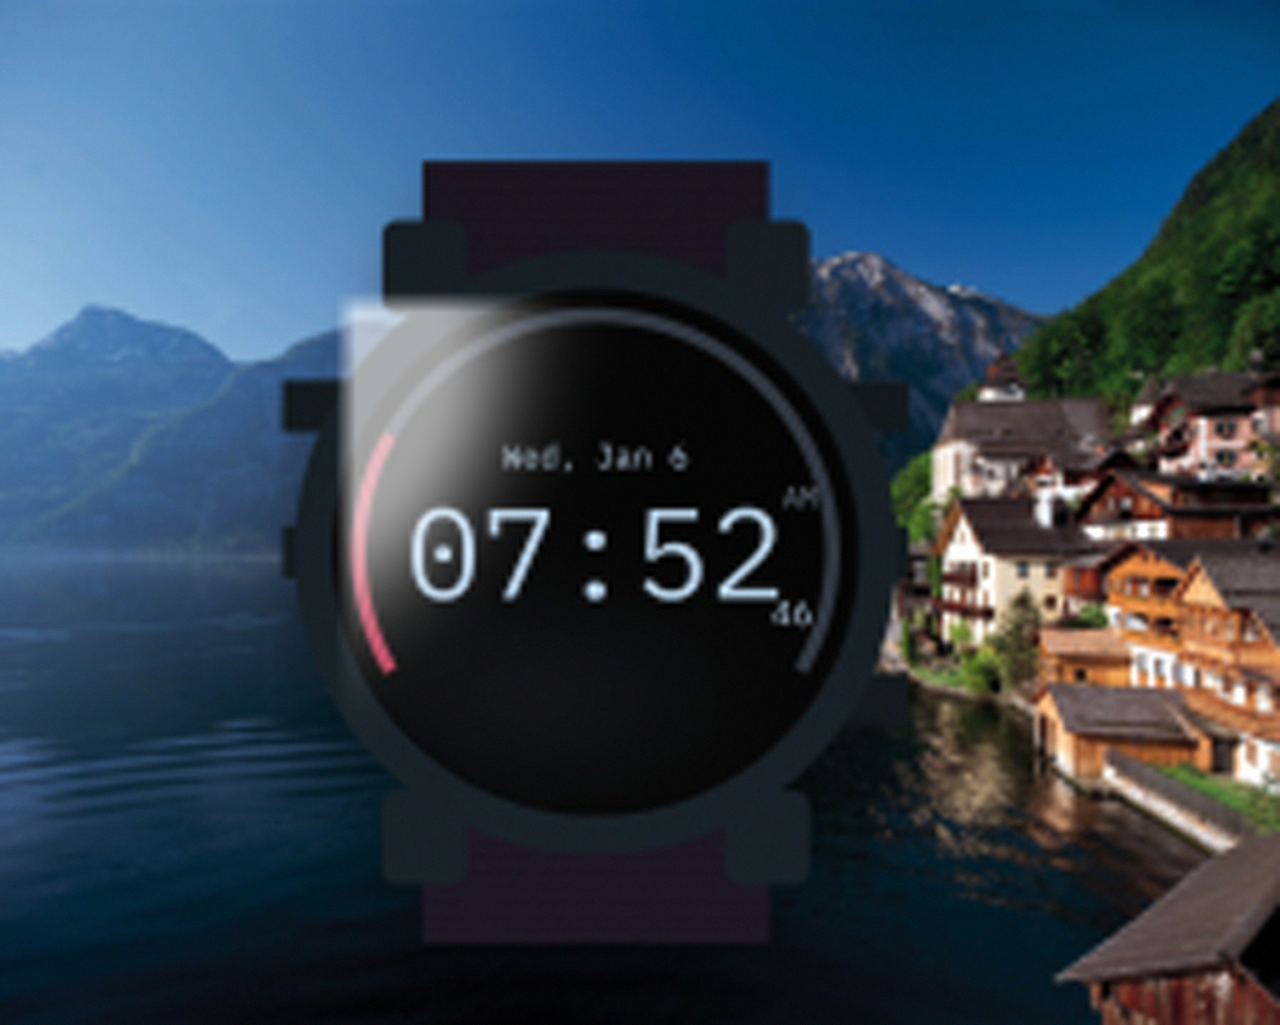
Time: {"hour": 7, "minute": 52}
